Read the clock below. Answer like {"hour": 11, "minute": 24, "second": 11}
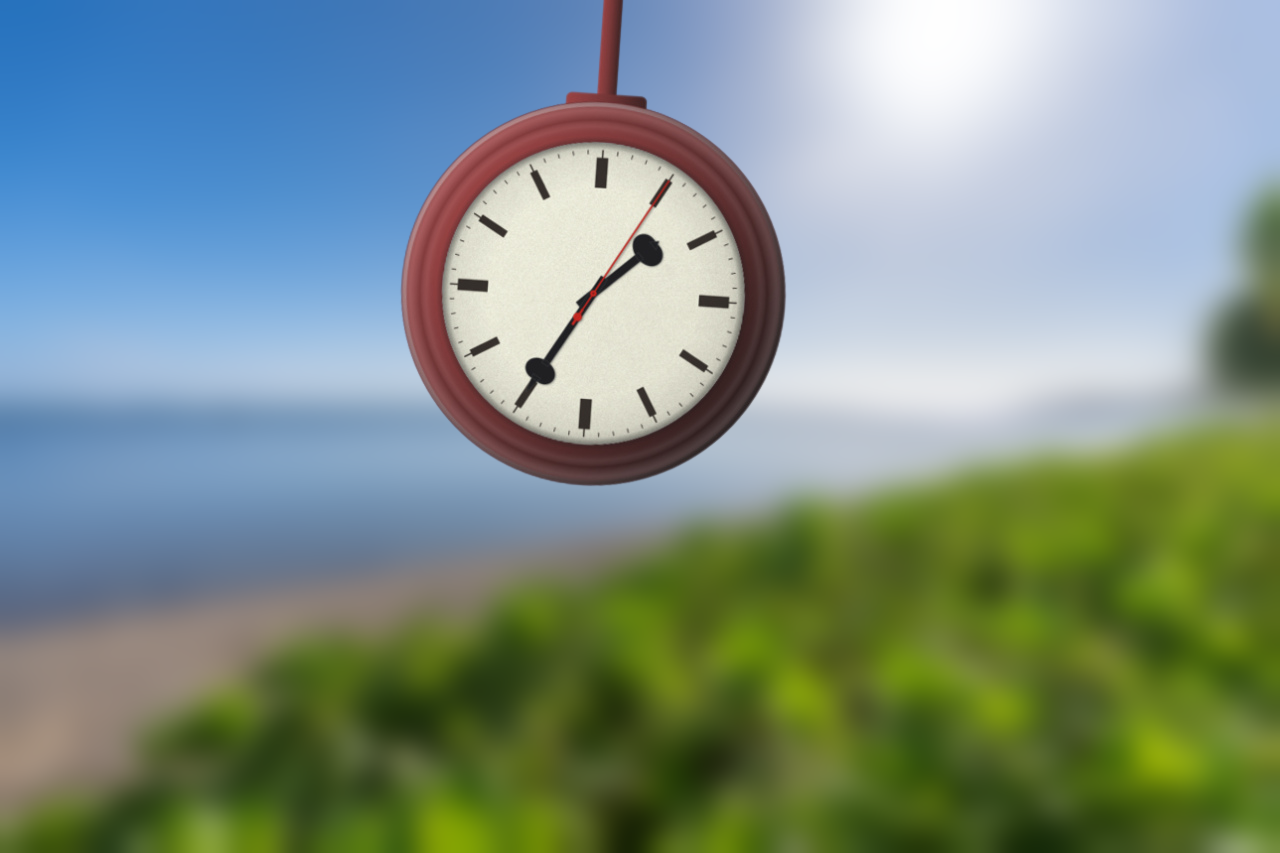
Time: {"hour": 1, "minute": 35, "second": 5}
